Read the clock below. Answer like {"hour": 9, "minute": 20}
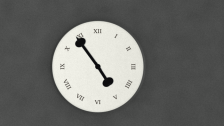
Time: {"hour": 4, "minute": 54}
